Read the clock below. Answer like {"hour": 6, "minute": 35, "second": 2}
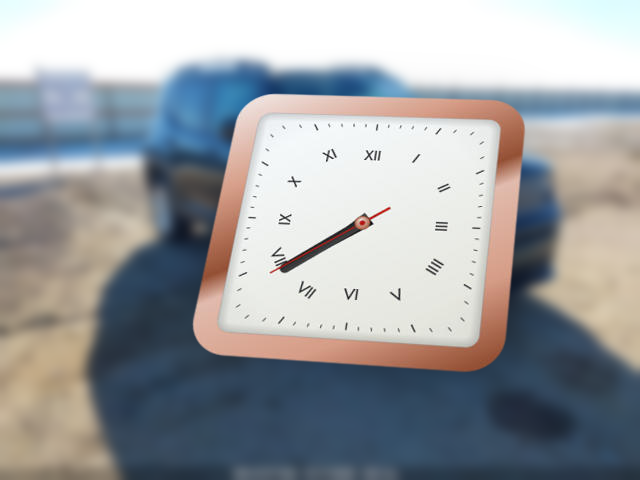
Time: {"hour": 7, "minute": 38, "second": 39}
